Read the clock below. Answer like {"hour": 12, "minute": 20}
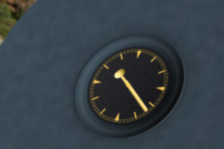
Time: {"hour": 10, "minute": 22}
